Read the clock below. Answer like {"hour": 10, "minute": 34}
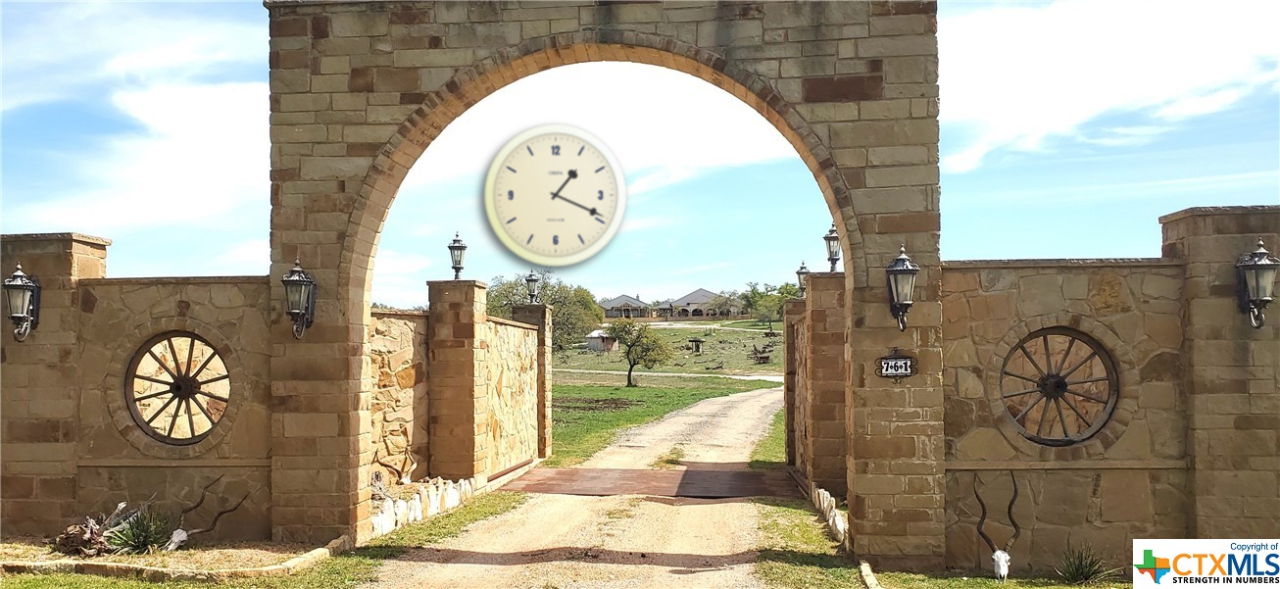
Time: {"hour": 1, "minute": 19}
